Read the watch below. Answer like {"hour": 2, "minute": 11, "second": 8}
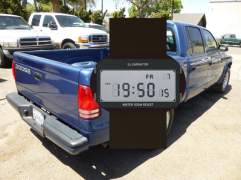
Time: {"hour": 19, "minute": 50, "second": 15}
